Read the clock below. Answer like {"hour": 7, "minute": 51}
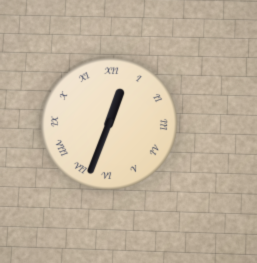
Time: {"hour": 12, "minute": 33}
